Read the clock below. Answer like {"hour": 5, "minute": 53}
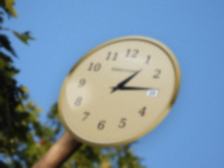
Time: {"hour": 1, "minute": 14}
